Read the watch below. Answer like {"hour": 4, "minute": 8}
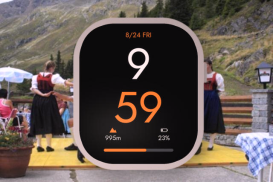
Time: {"hour": 9, "minute": 59}
